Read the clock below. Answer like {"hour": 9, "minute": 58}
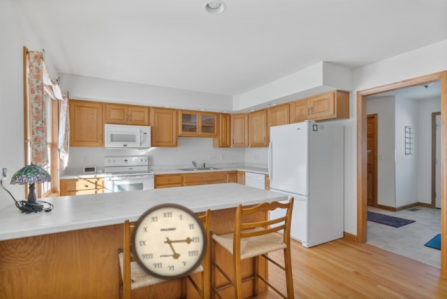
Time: {"hour": 5, "minute": 15}
